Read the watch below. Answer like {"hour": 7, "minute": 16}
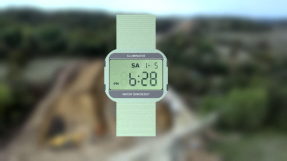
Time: {"hour": 6, "minute": 28}
